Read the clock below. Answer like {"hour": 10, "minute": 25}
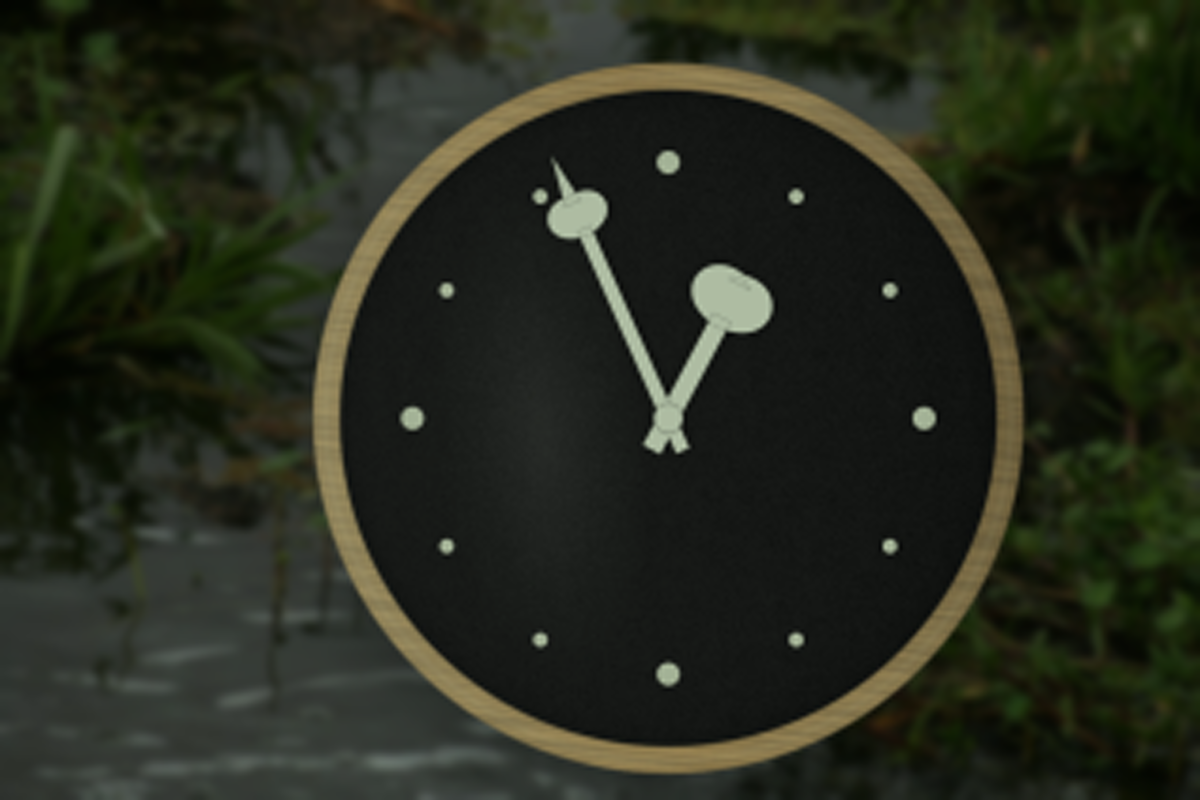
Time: {"hour": 12, "minute": 56}
